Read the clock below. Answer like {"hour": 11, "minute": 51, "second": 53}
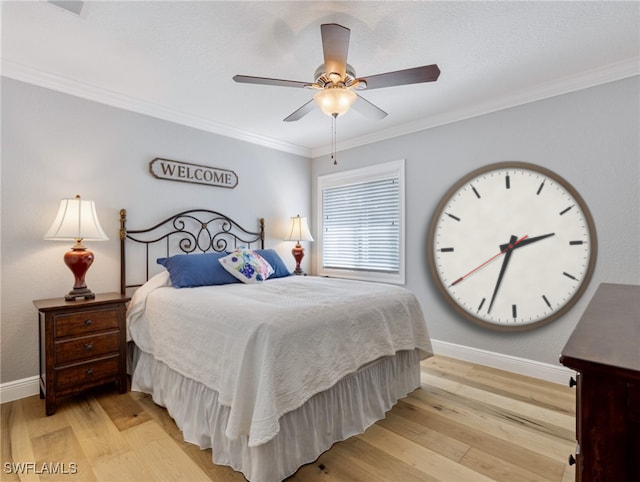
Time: {"hour": 2, "minute": 33, "second": 40}
